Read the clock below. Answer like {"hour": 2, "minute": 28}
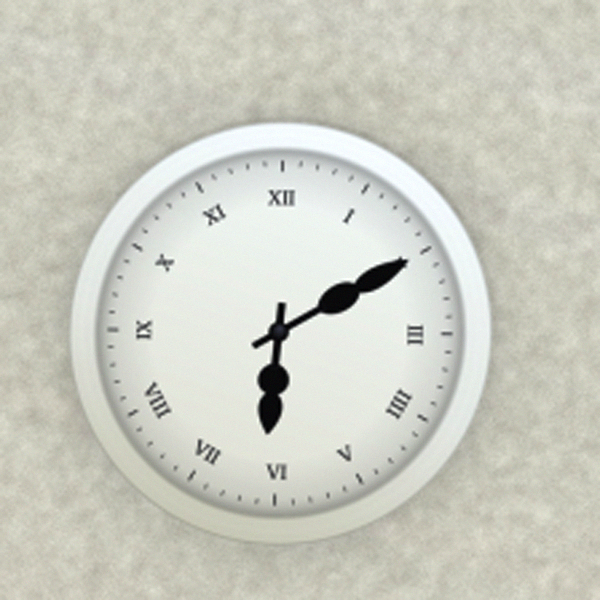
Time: {"hour": 6, "minute": 10}
